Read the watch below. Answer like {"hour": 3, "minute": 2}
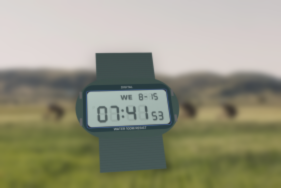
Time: {"hour": 7, "minute": 41}
